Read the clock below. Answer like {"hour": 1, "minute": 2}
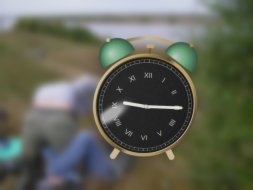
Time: {"hour": 9, "minute": 15}
